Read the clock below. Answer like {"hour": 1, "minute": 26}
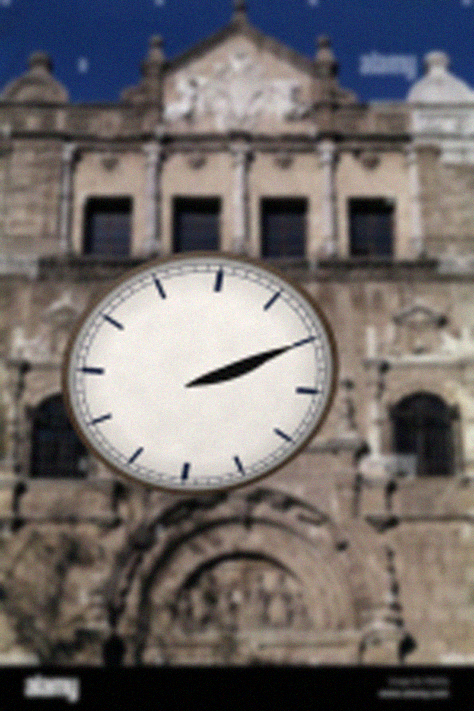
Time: {"hour": 2, "minute": 10}
